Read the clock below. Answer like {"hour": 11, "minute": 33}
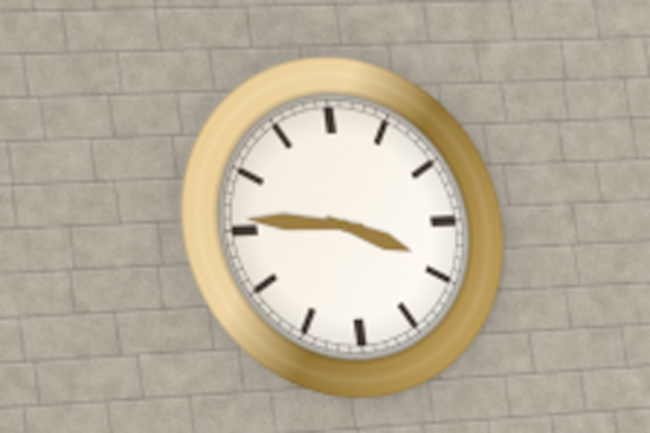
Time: {"hour": 3, "minute": 46}
